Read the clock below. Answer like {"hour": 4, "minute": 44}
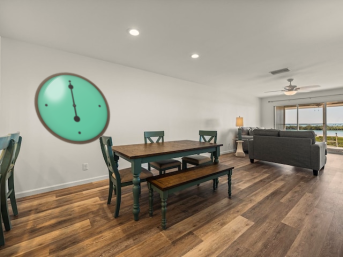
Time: {"hour": 6, "minute": 0}
